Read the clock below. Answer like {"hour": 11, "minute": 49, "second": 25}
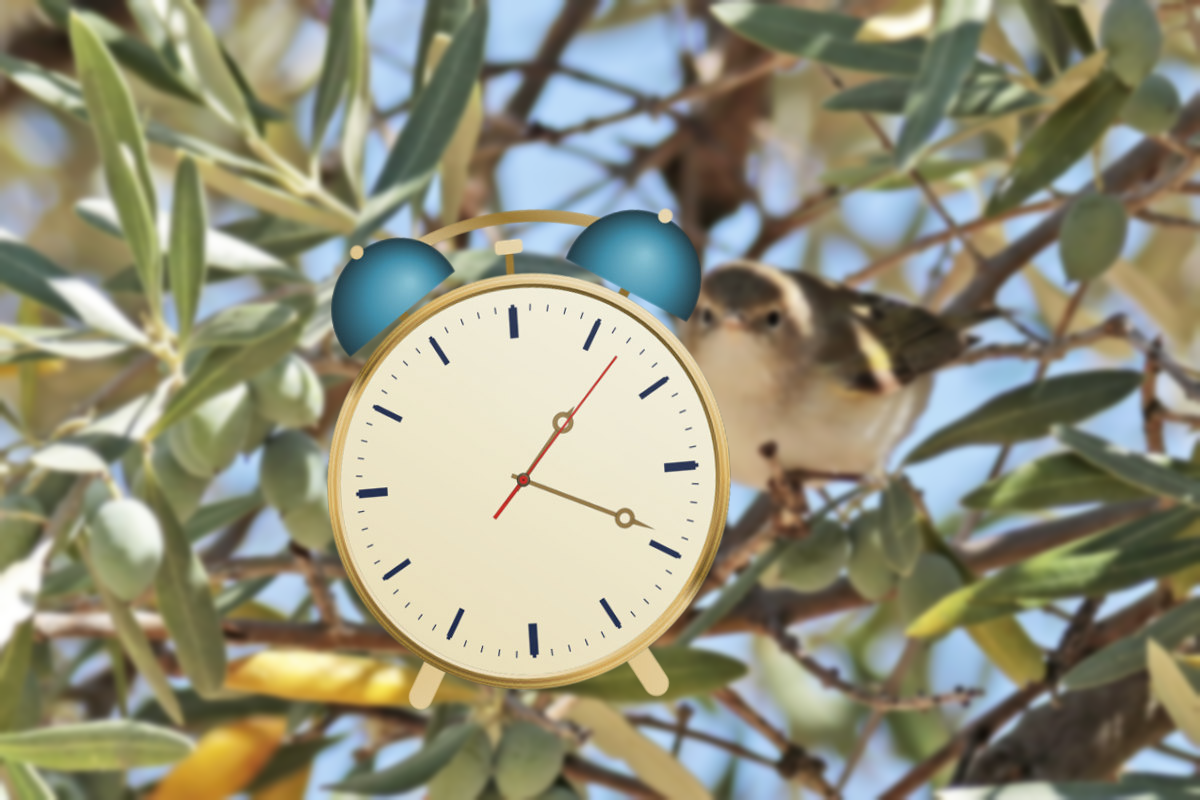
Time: {"hour": 1, "minute": 19, "second": 7}
